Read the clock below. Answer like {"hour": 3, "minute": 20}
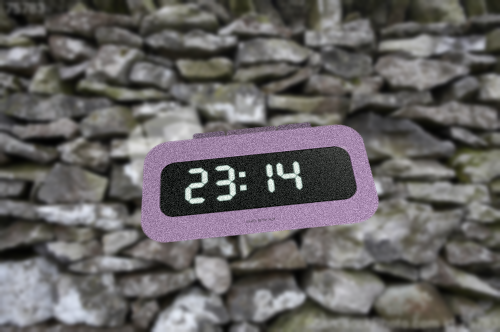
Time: {"hour": 23, "minute": 14}
